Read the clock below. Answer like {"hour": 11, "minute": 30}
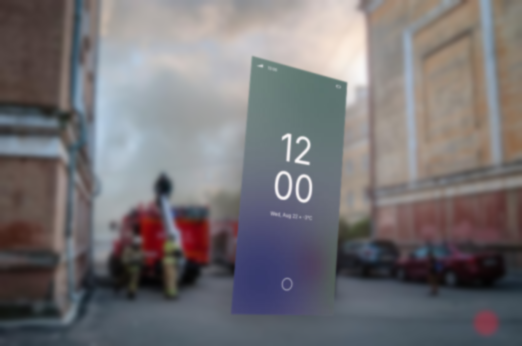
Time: {"hour": 12, "minute": 0}
